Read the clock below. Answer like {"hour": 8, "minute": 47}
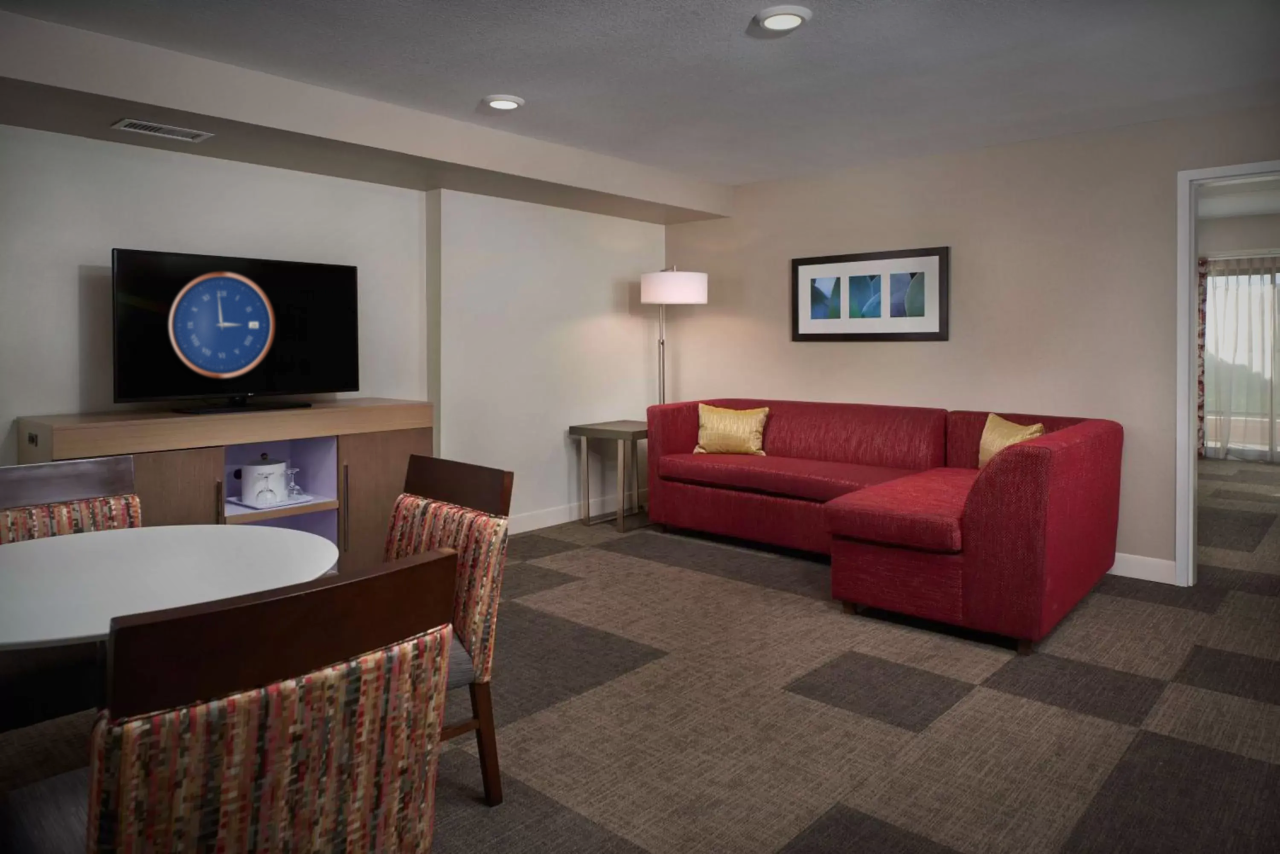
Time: {"hour": 2, "minute": 59}
